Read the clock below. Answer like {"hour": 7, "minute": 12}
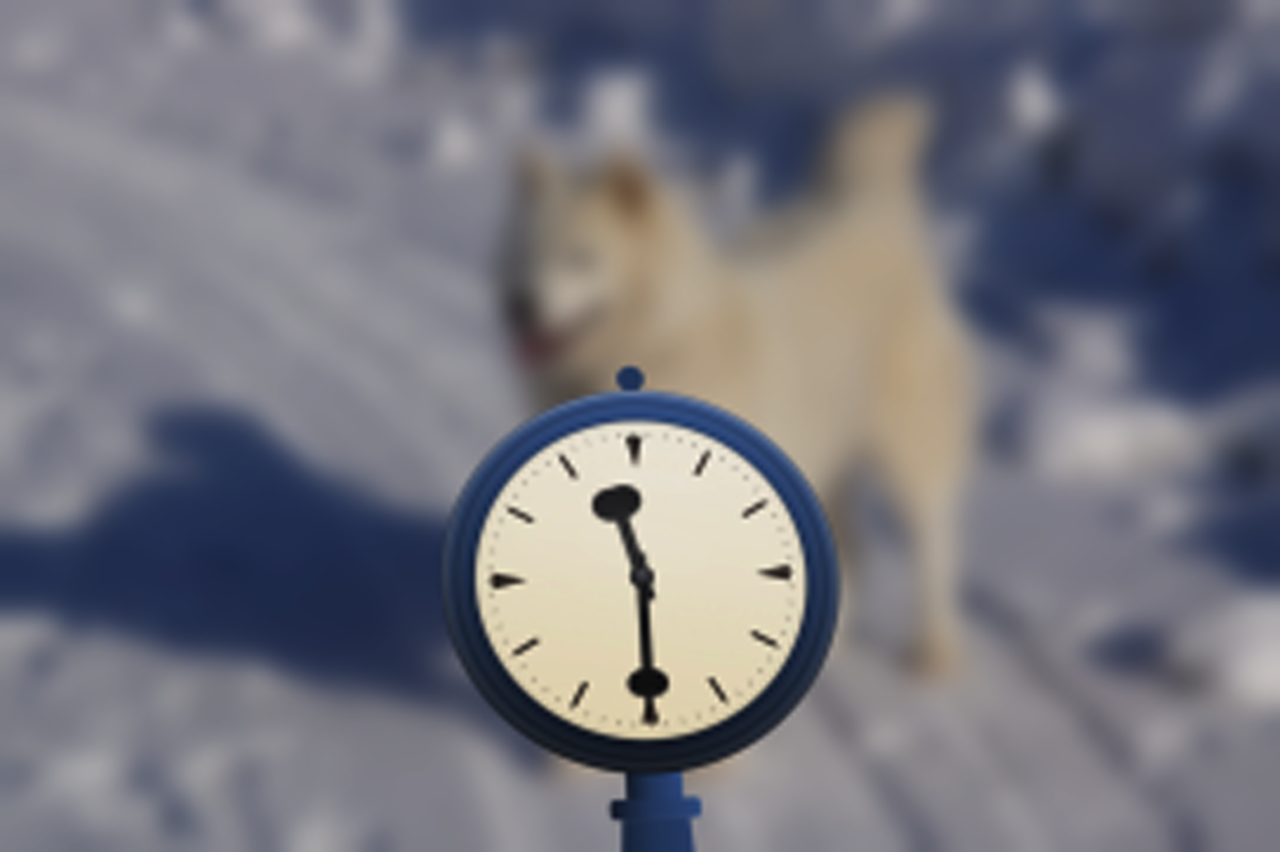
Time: {"hour": 11, "minute": 30}
